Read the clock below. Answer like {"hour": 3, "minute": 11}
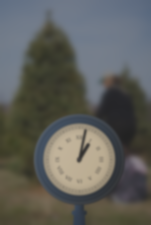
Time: {"hour": 1, "minute": 2}
